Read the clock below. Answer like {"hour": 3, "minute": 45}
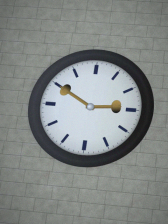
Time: {"hour": 2, "minute": 50}
